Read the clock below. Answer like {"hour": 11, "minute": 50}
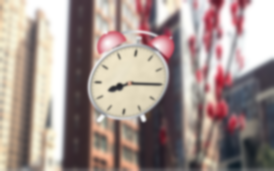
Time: {"hour": 8, "minute": 15}
